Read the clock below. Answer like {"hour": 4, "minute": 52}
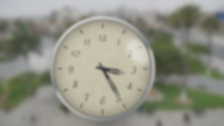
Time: {"hour": 3, "minute": 25}
